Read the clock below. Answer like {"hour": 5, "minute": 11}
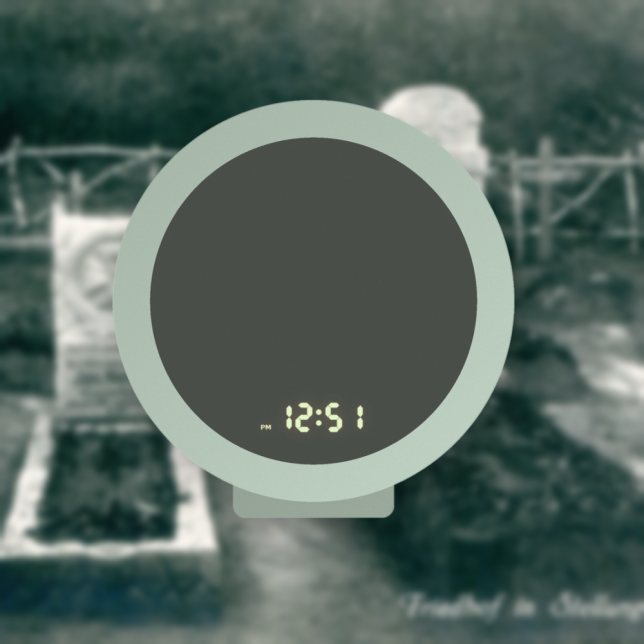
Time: {"hour": 12, "minute": 51}
